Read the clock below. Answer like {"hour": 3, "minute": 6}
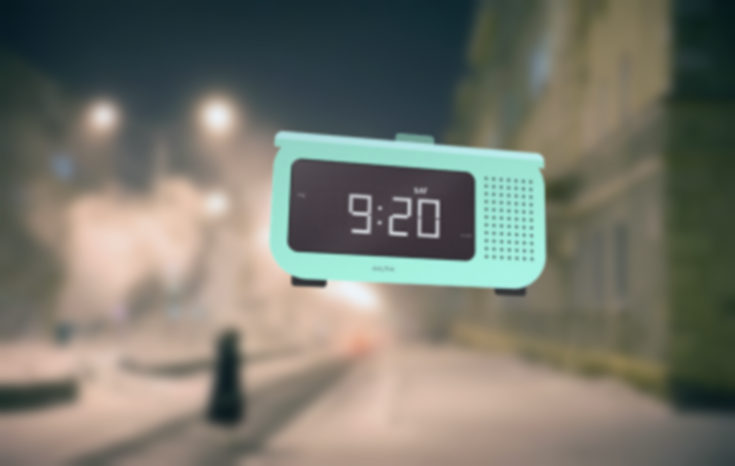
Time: {"hour": 9, "minute": 20}
